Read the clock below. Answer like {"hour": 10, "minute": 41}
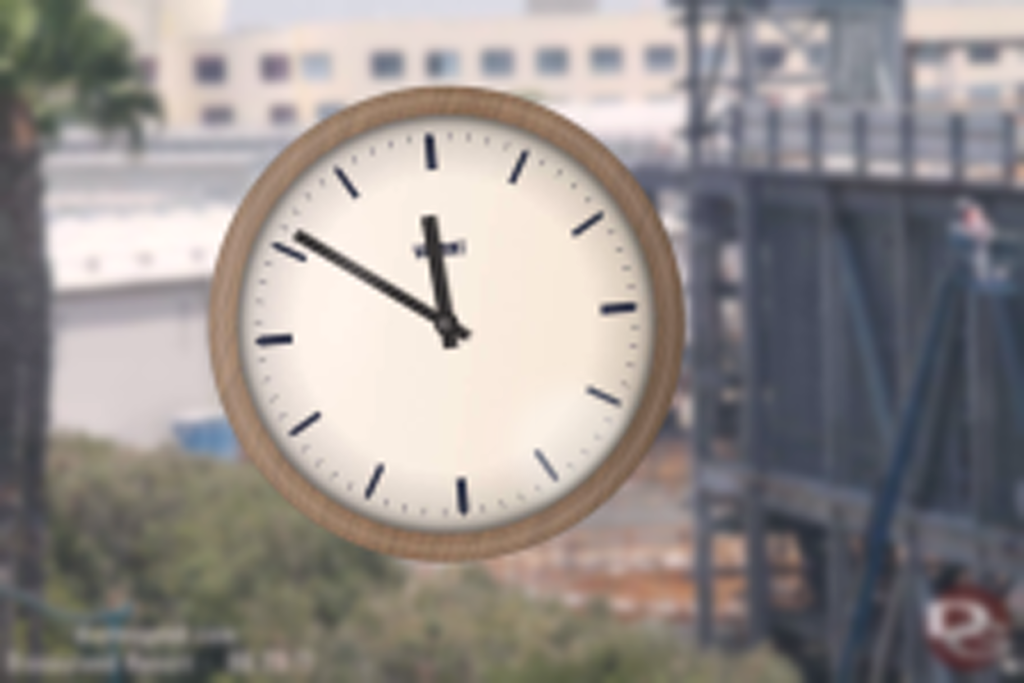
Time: {"hour": 11, "minute": 51}
